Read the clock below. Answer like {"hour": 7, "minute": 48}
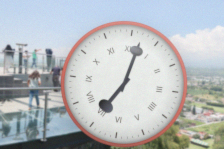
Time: {"hour": 7, "minute": 2}
